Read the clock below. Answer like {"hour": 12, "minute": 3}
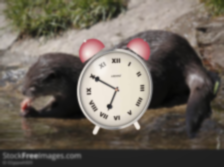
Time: {"hour": 6, "minute": 50}
